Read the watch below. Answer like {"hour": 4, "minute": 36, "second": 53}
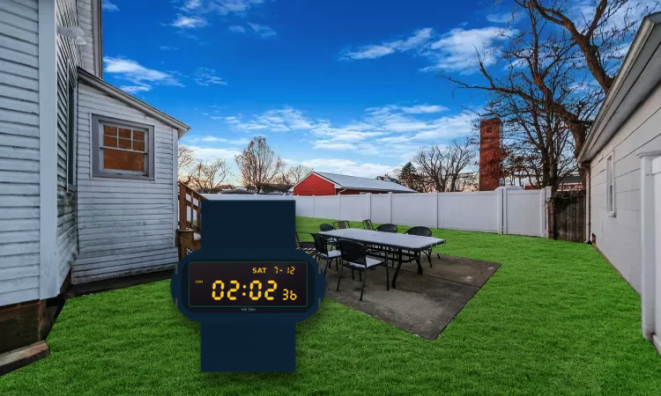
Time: {"hour": 2, "minute": 2, "second": 36}
